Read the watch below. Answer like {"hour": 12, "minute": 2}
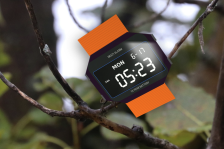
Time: {"hour": 5, "minute": 23}
